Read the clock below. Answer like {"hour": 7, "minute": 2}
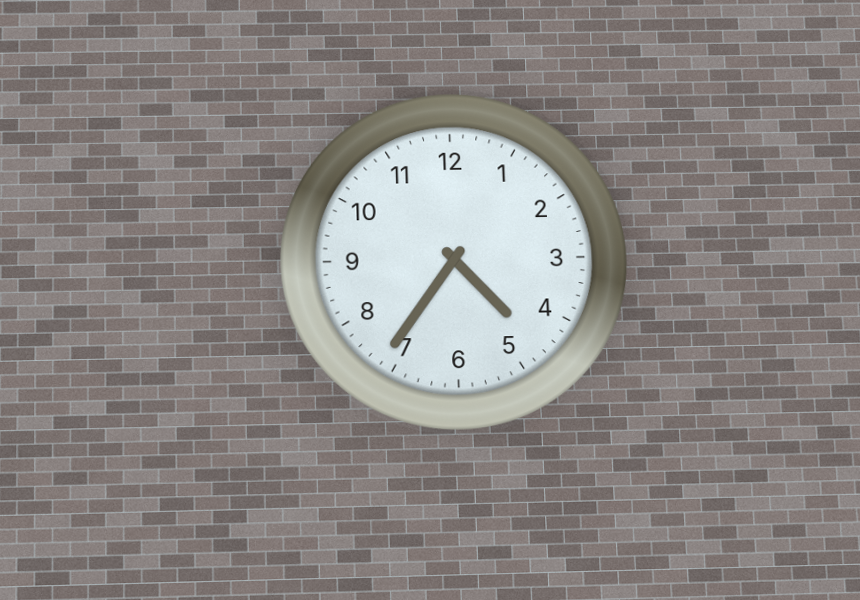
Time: {"hour": 4, "minute": 36}
